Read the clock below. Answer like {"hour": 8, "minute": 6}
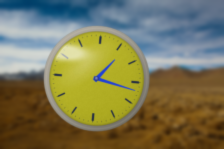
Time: {"hour": 1, "minute": 17}
